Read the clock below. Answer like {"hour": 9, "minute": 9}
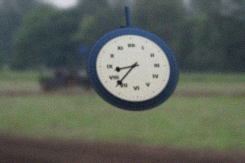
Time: {"hour": 8, "minute": 37}
